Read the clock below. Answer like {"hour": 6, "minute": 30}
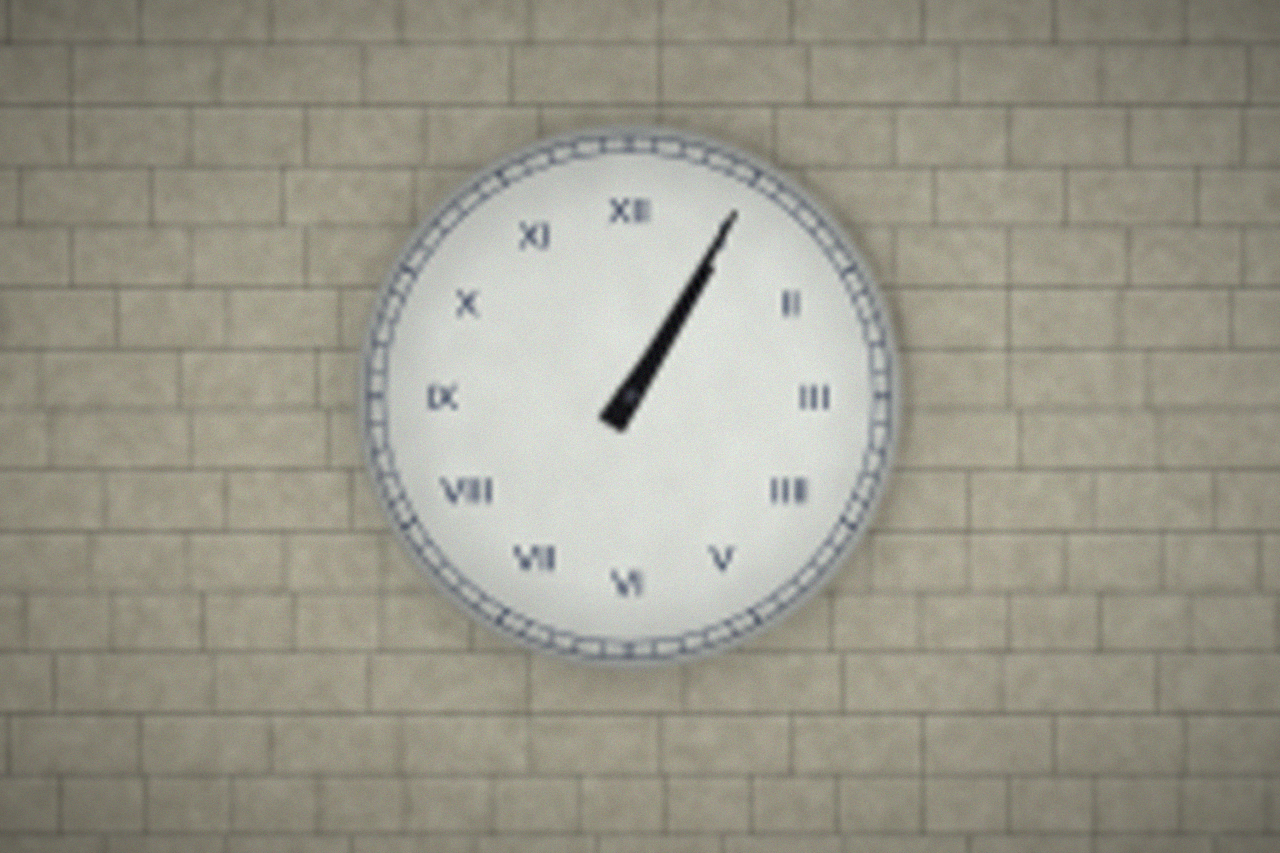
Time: {"hour": 1, "minute": 5}
